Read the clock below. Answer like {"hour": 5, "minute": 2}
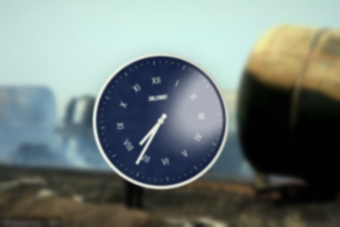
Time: {"hour": 7, "minute": 36}
